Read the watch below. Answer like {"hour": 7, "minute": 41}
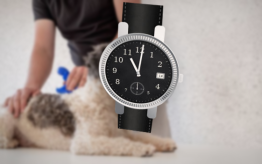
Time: {"hour": 11, "minute": 1}
